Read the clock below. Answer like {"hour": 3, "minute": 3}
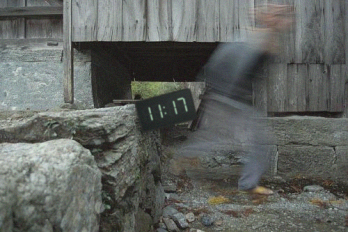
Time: {"hour": 11, "minute": 17}
